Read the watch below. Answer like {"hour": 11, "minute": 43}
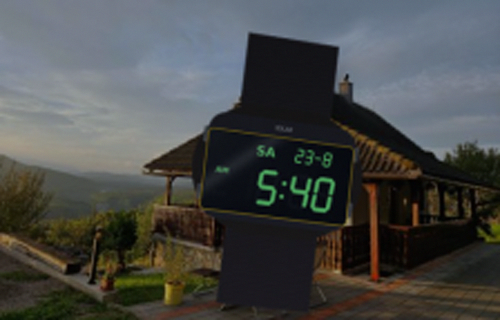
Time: {"hour": 5, "minute": 40}
